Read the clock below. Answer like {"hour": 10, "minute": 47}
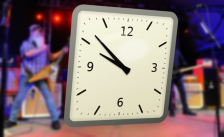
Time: {"hour": 9, "minute": 52}
